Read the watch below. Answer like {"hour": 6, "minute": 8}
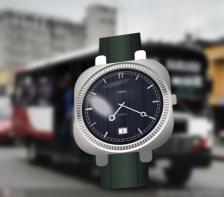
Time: {"hour": 7, "minute": 20}
